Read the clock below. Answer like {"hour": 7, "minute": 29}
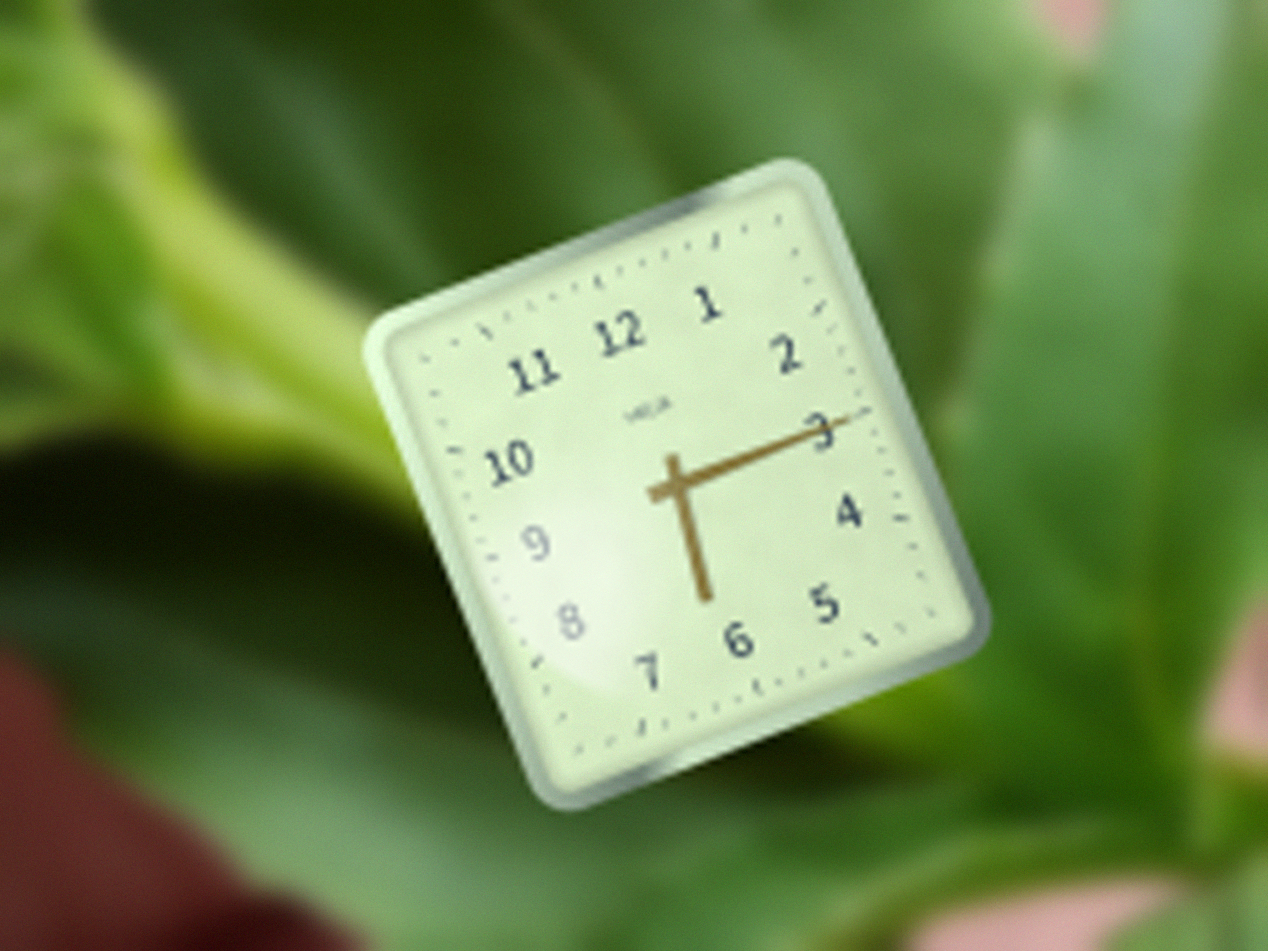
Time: {"hour": 6, "minute": 15}
